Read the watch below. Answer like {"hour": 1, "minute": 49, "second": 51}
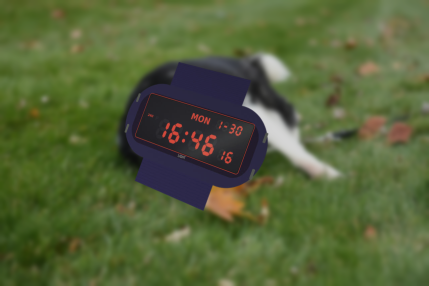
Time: {"hour": 16, "minute": 46, "second": 16}
